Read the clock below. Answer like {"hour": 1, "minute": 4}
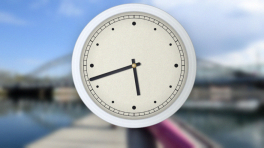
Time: {"hour": 5, "minute": 42}
